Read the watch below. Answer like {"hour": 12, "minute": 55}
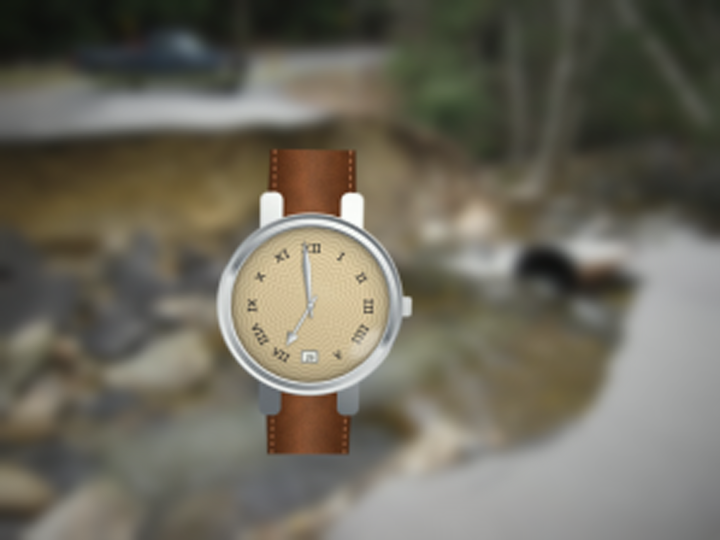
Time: {"hour": 6, "minute": 59}
